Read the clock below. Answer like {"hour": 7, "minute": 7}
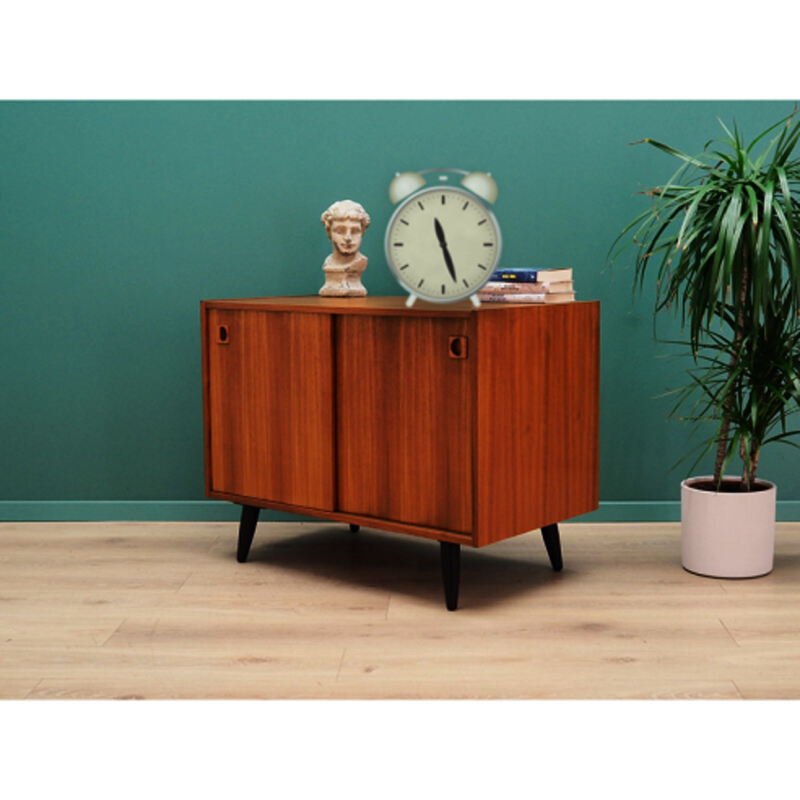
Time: {"hour": 11, "minute": 27}
